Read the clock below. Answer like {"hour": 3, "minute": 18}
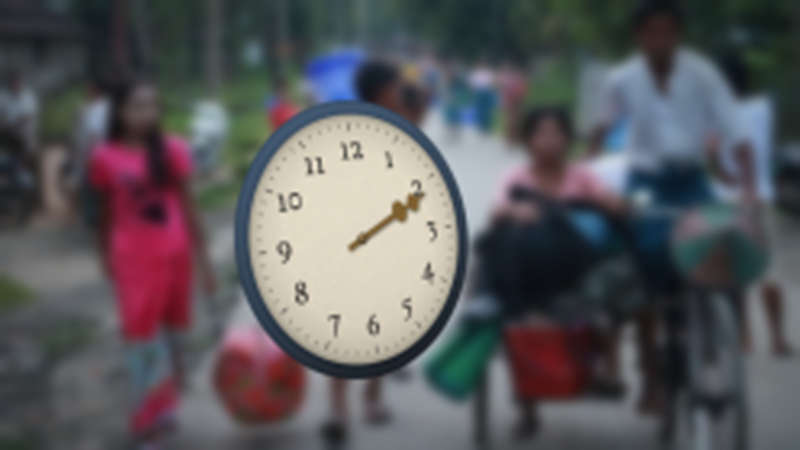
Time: {"hour": 2, "minute": 11}
